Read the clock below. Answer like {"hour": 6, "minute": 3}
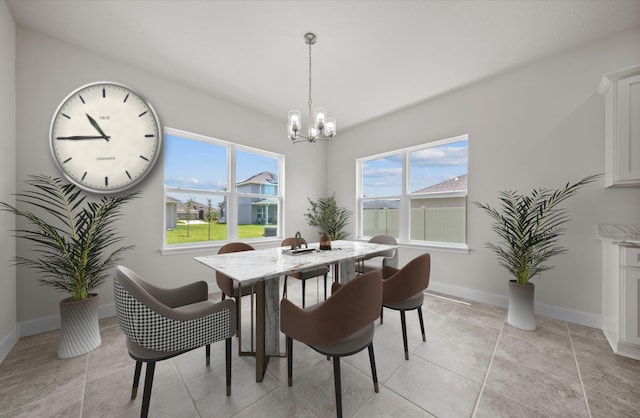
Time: {"hour": 10, "minute": 45}
